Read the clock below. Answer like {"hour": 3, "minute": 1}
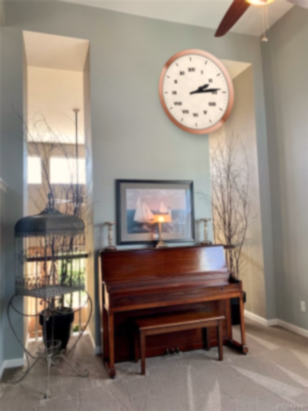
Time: {"hour": 2, "minute": 14}
